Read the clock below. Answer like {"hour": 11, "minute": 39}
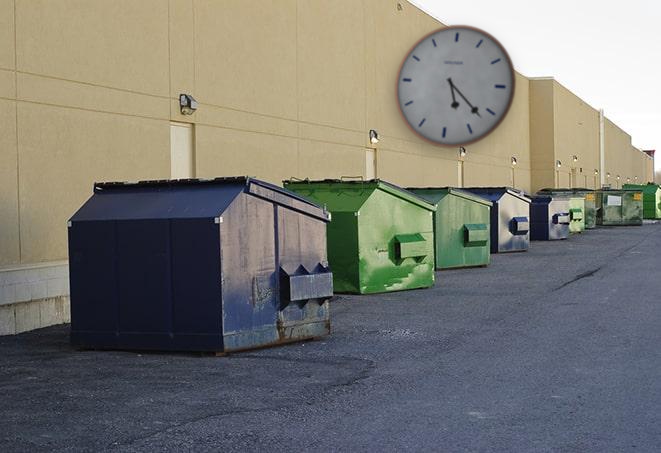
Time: {"hour": 5, "minute": 22}
